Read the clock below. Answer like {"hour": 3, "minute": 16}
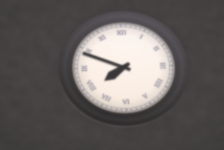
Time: {"hour": 7, "minute": 49}
